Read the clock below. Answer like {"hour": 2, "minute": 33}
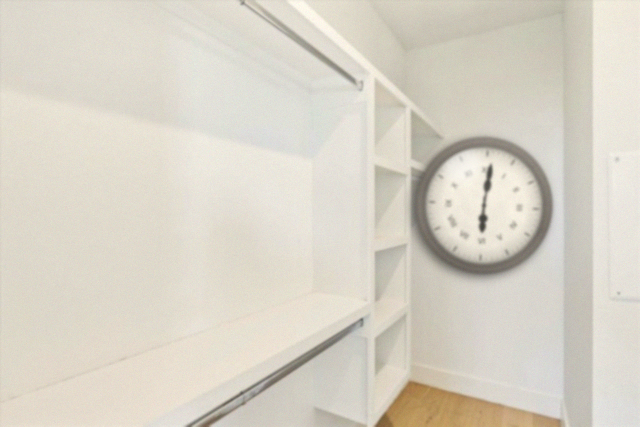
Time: {"hour": 6, "minute": 1}
